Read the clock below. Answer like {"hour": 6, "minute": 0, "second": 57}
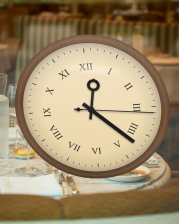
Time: {"hour": 12, "minute": 22, "second": 16}
